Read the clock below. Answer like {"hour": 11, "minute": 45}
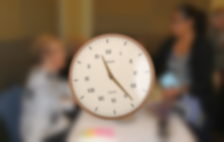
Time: {"hour": 11, "minute": 24}
